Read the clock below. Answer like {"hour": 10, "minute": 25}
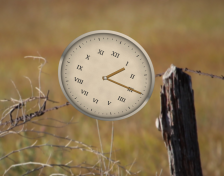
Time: {"hour": 1, "minute": 15}
